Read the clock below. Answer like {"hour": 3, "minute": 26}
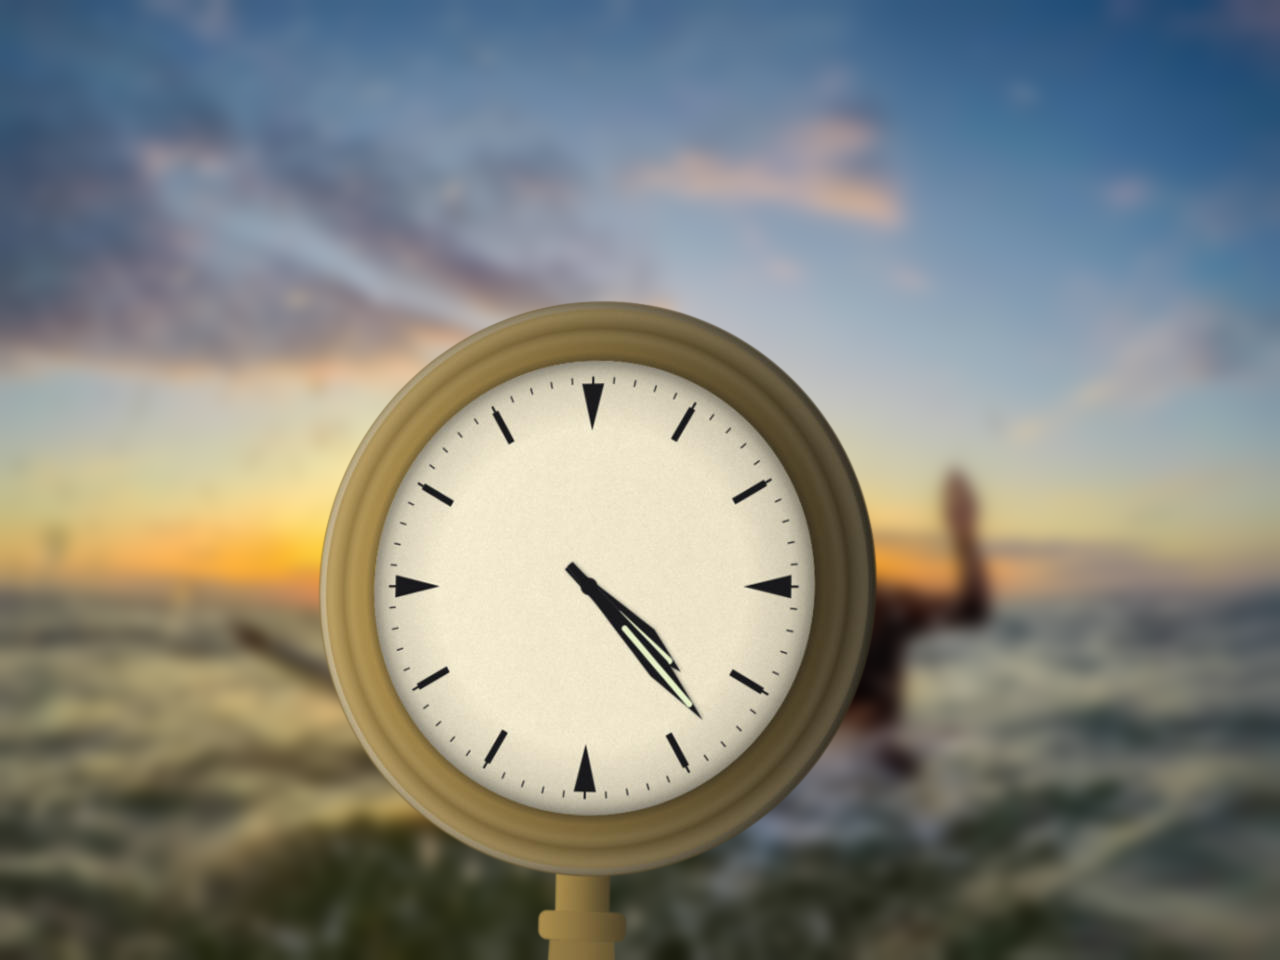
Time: {"hour": 4, "minute": 23}
